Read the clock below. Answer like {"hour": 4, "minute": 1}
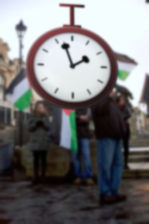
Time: {"hour": 1, "minute": 57}
